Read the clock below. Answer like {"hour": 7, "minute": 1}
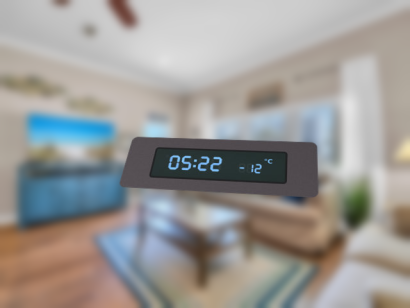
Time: {"hour": 5, "minute": 22}
